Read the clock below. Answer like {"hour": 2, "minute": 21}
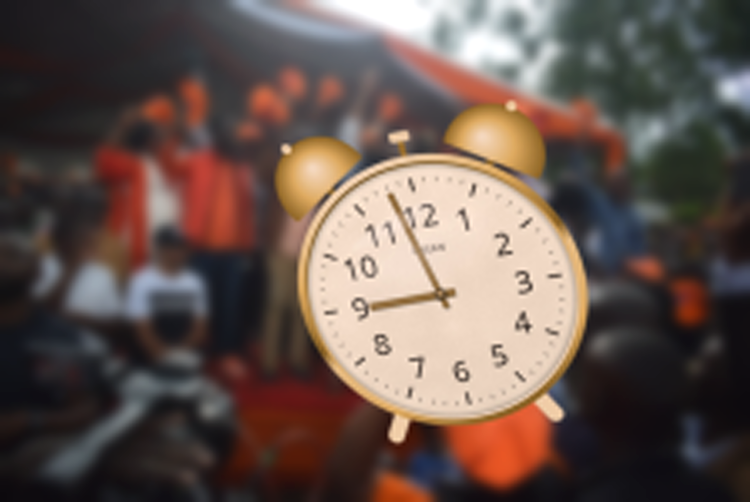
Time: {"hour": 8, "minute": 58}
